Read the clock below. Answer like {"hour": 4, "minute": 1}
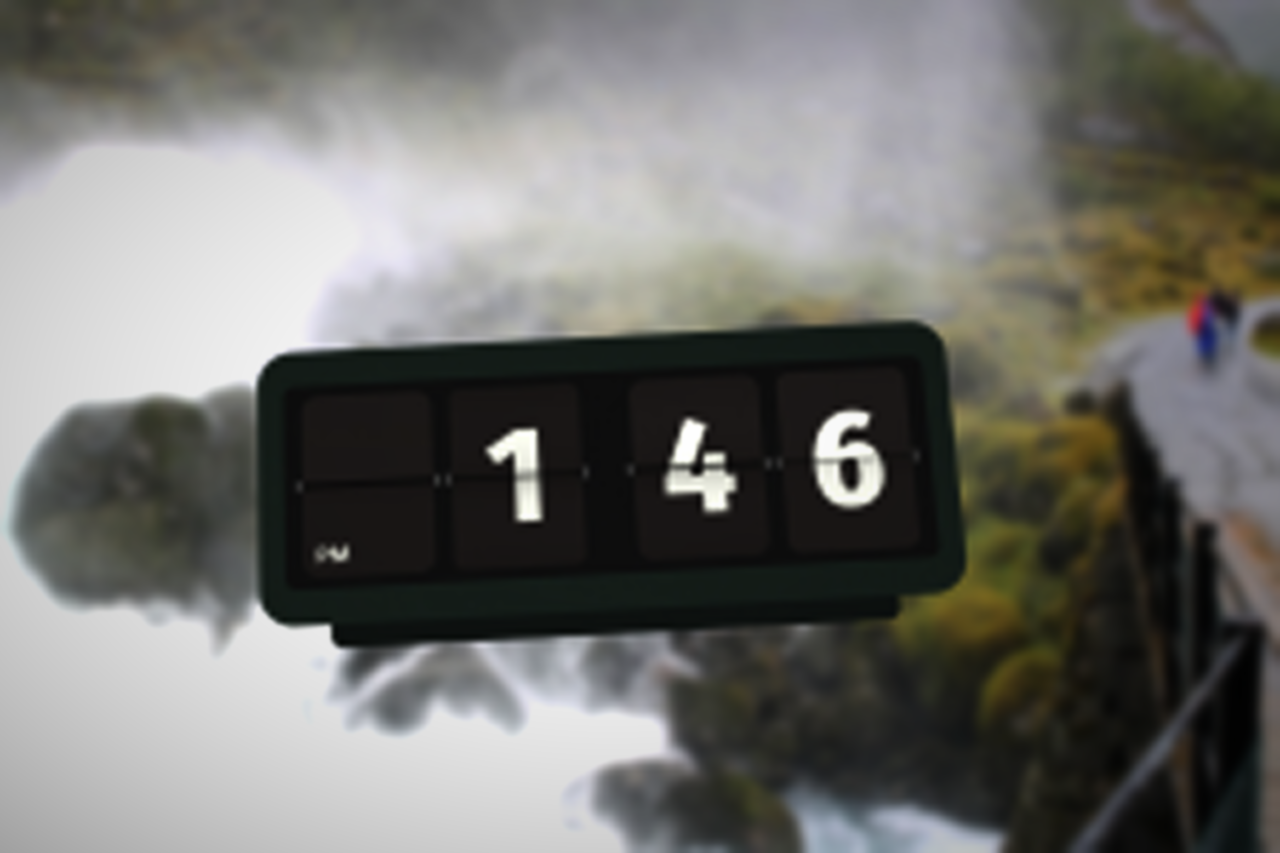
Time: {"hour": 1, "minute": 46}
